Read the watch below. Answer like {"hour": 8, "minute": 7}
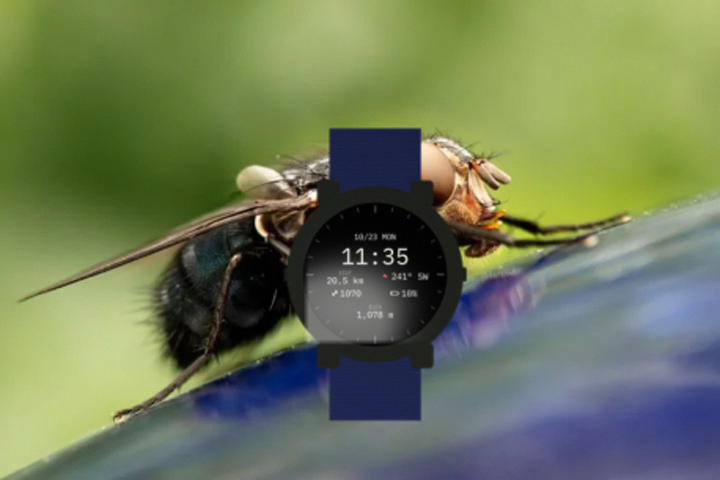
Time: {"hour": 11, "minute": 35}
